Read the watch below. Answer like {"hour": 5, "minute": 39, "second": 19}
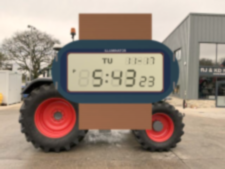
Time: {"hour": 5, "minute": 43, "second": 23}
